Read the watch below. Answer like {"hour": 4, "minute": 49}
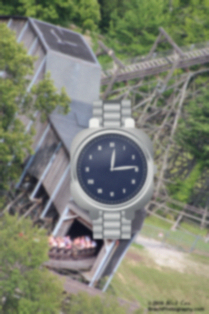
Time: {"hour": 12, "minute": 14}
